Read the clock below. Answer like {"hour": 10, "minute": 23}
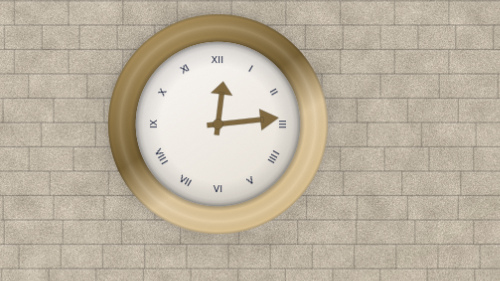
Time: {"hour": 12, "minute": 14}
